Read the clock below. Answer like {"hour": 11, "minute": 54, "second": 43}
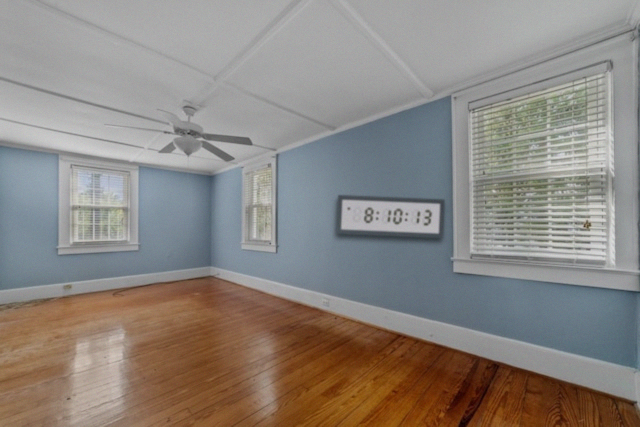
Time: {"hour": 8, "minute": 10, "second": 13}
